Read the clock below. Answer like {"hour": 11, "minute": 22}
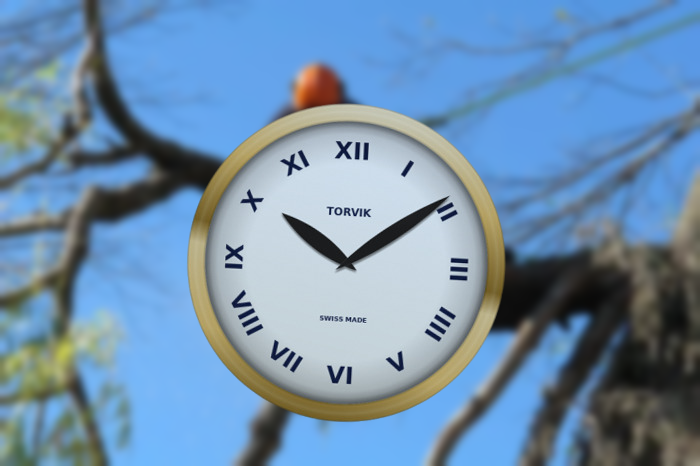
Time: {"hour": 10, "minute": 9}
